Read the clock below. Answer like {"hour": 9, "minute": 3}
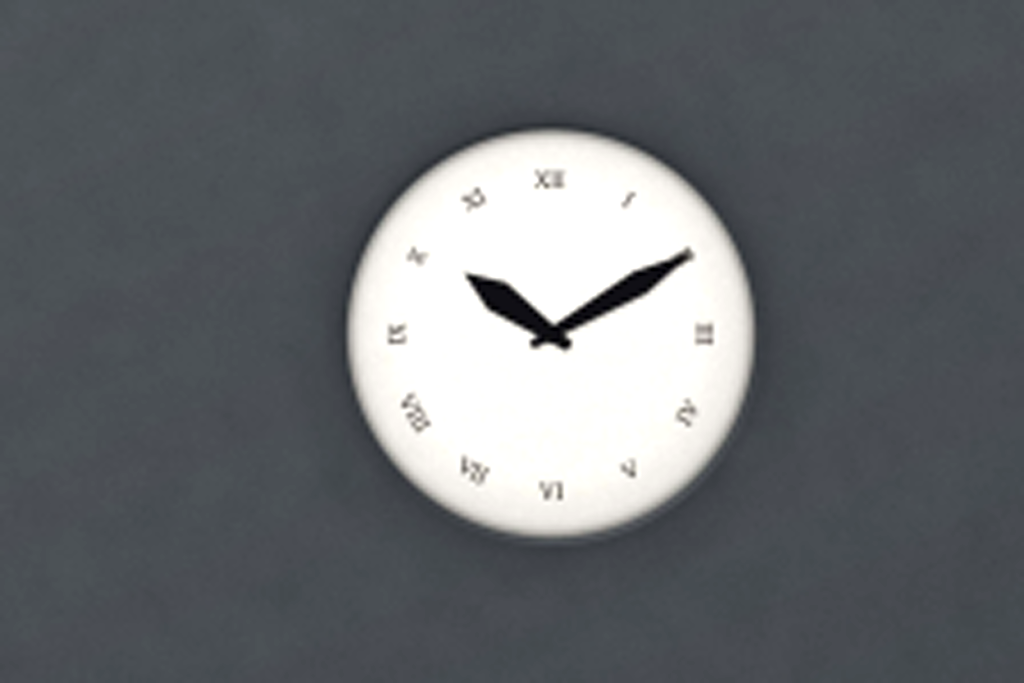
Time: {"hour": 10, "minute": 10}
